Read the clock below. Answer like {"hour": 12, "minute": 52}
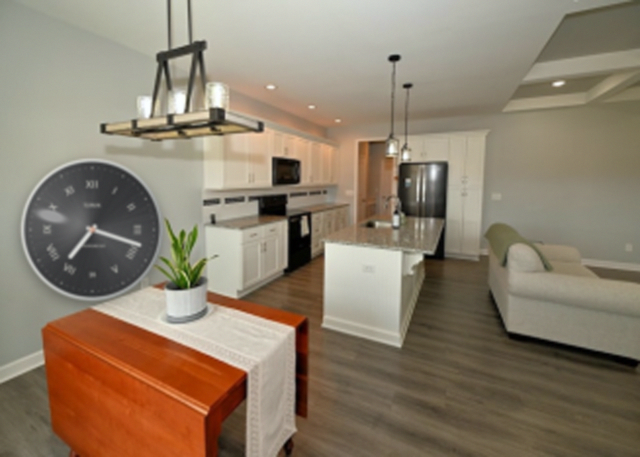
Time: {"hour": 7, "minute": 18}
